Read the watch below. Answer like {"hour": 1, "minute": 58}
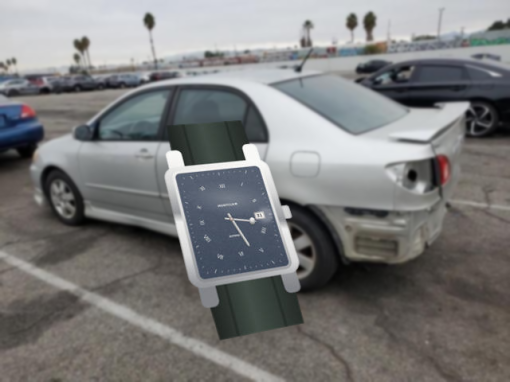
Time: {"hour": 3, "minute": 27}
